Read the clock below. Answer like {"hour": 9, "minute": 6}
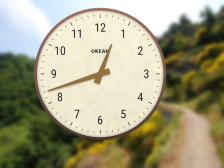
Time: {"hour": 12, "minute": 42}
